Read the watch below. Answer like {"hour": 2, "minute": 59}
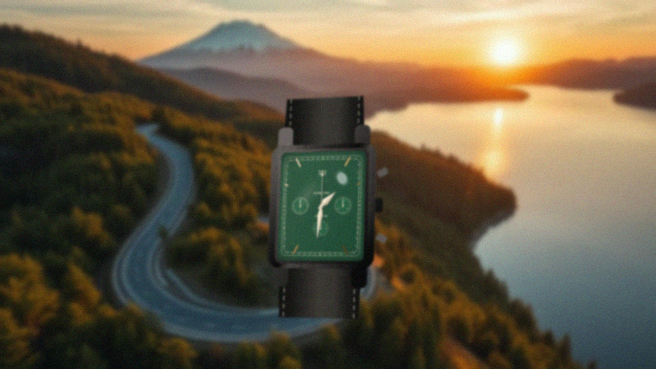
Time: {"hour": 1, "minute": 31}
